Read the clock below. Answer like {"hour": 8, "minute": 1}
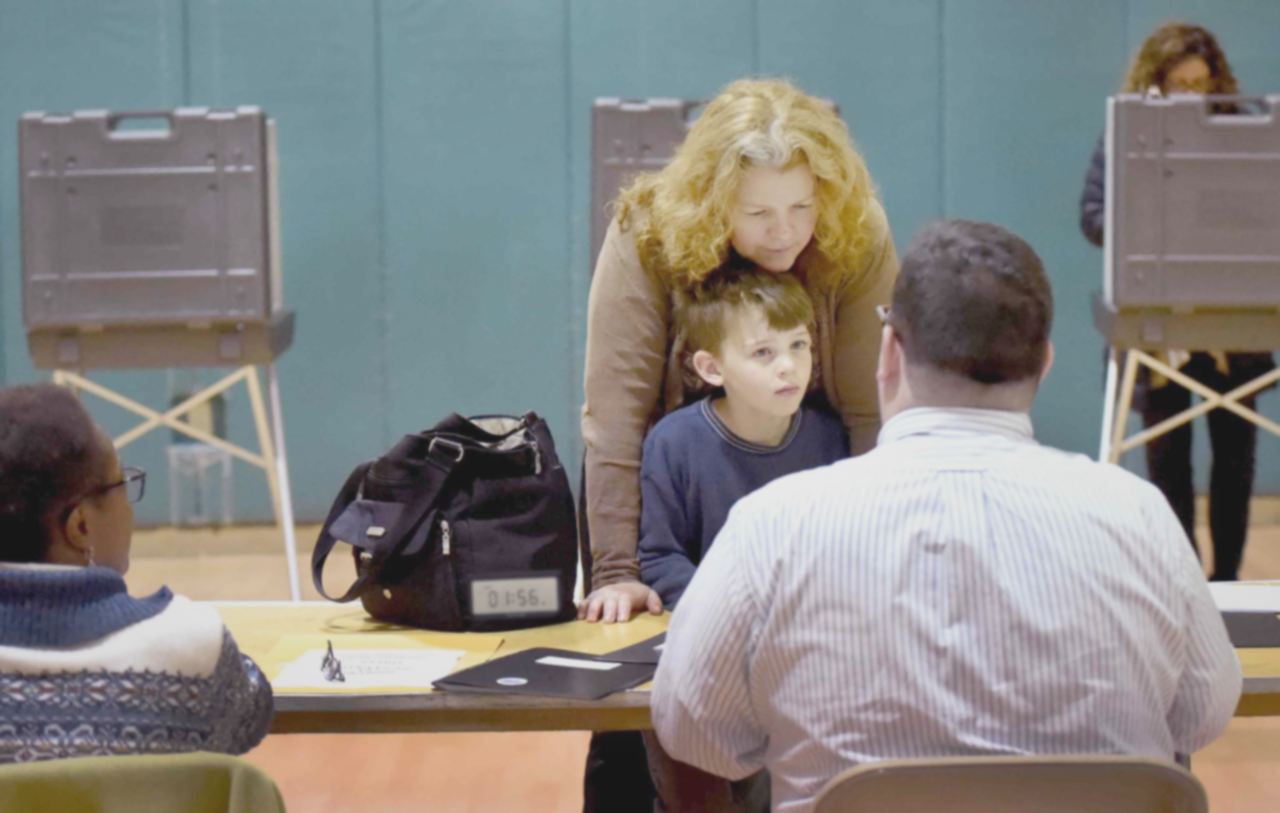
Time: {"hour": 1, "minute": 56}
